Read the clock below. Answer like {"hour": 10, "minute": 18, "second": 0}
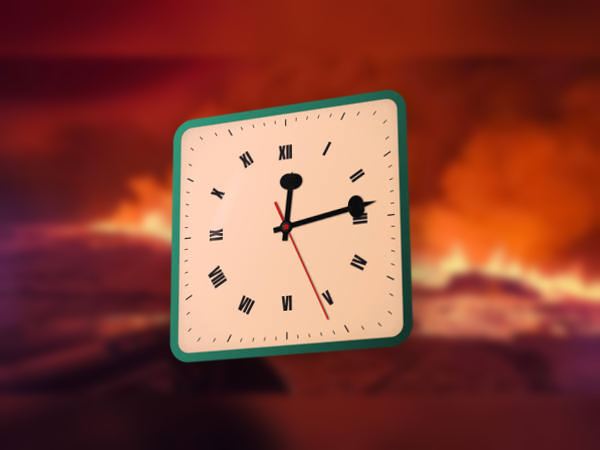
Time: {"hour": 12, "minute": 13, "second": 26}
